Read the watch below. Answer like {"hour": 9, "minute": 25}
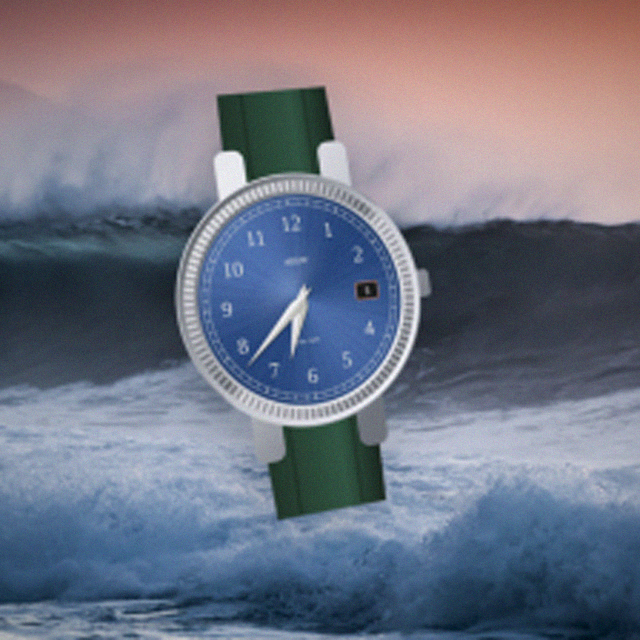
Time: {"hour": 6, "minute": 38}
